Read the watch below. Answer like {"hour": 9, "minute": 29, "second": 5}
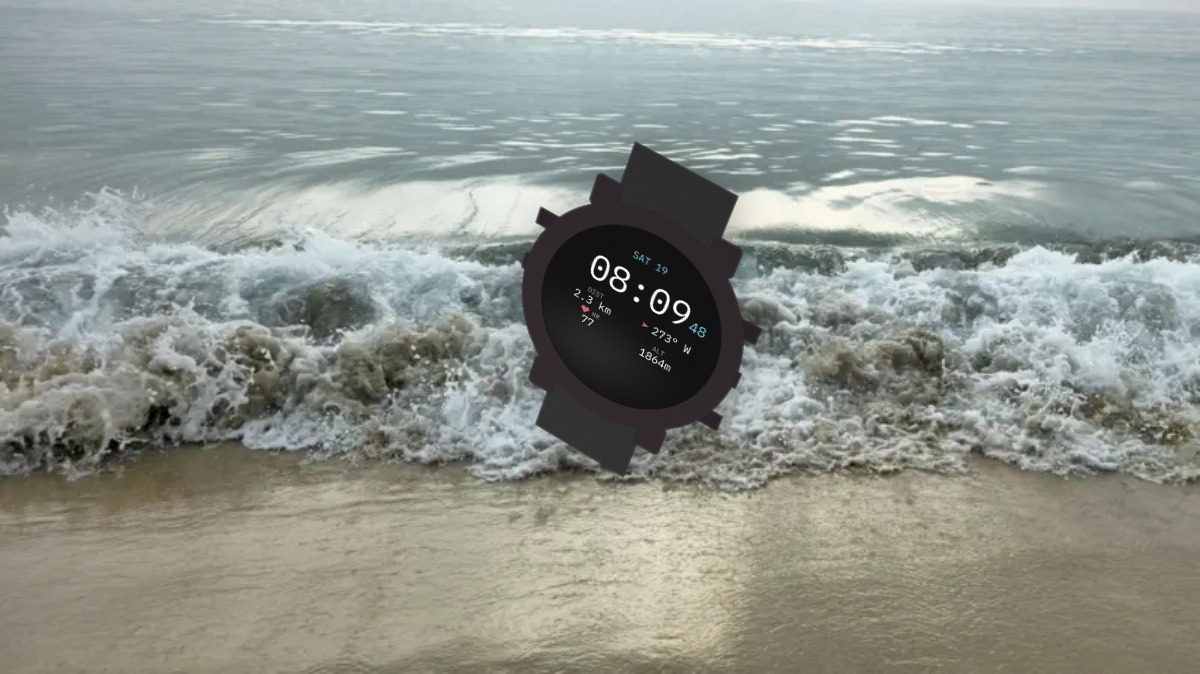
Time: {"hour": 8, "minute": 9, "second": 48}
